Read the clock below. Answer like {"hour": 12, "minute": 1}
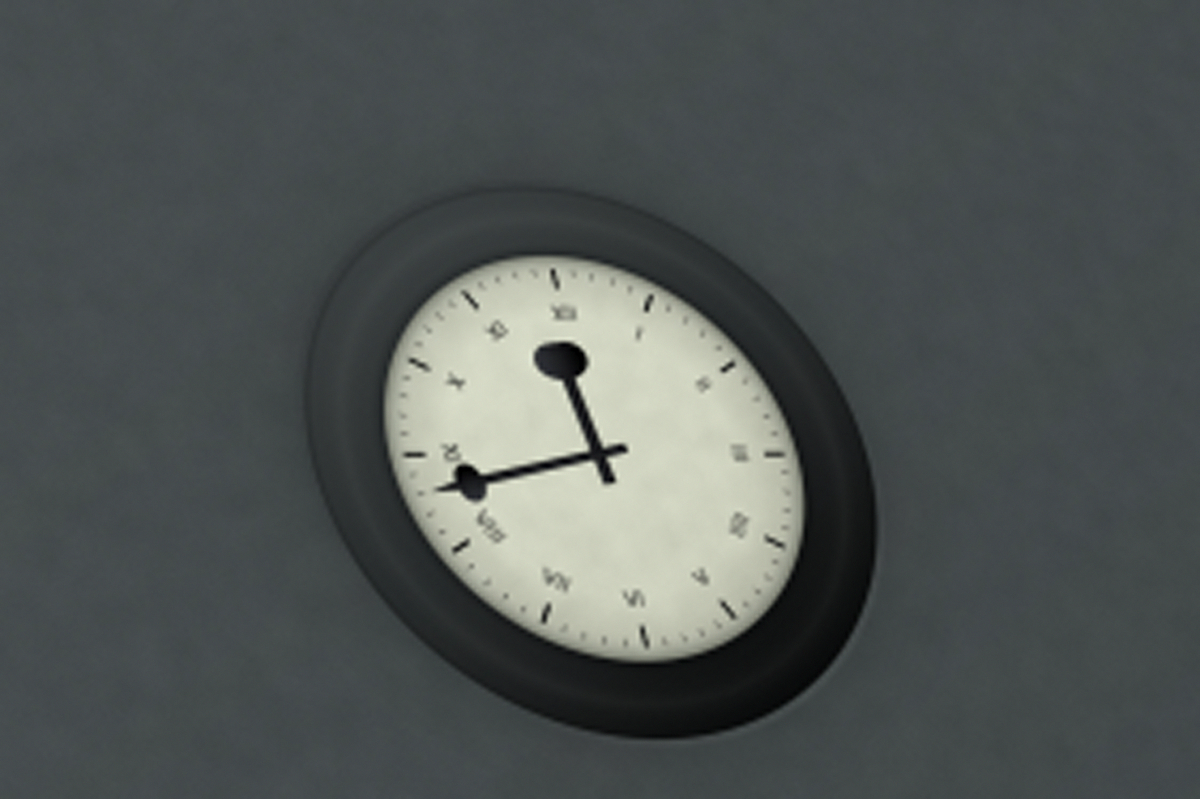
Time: {"hour": 11, "minute": 43}
